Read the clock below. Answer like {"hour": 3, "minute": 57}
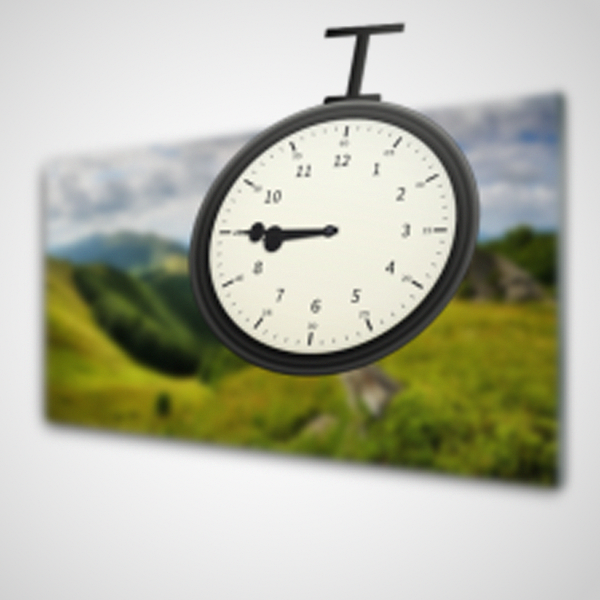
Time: {"hour": 8, "minute": 45}
